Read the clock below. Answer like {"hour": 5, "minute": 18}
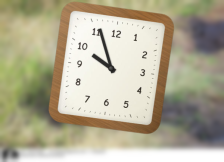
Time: {"hour": 9, "minute": 56}
